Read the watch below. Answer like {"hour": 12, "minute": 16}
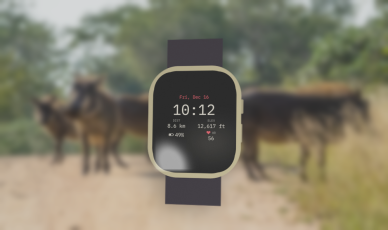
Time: {"hour": 10, "minute": 12}
